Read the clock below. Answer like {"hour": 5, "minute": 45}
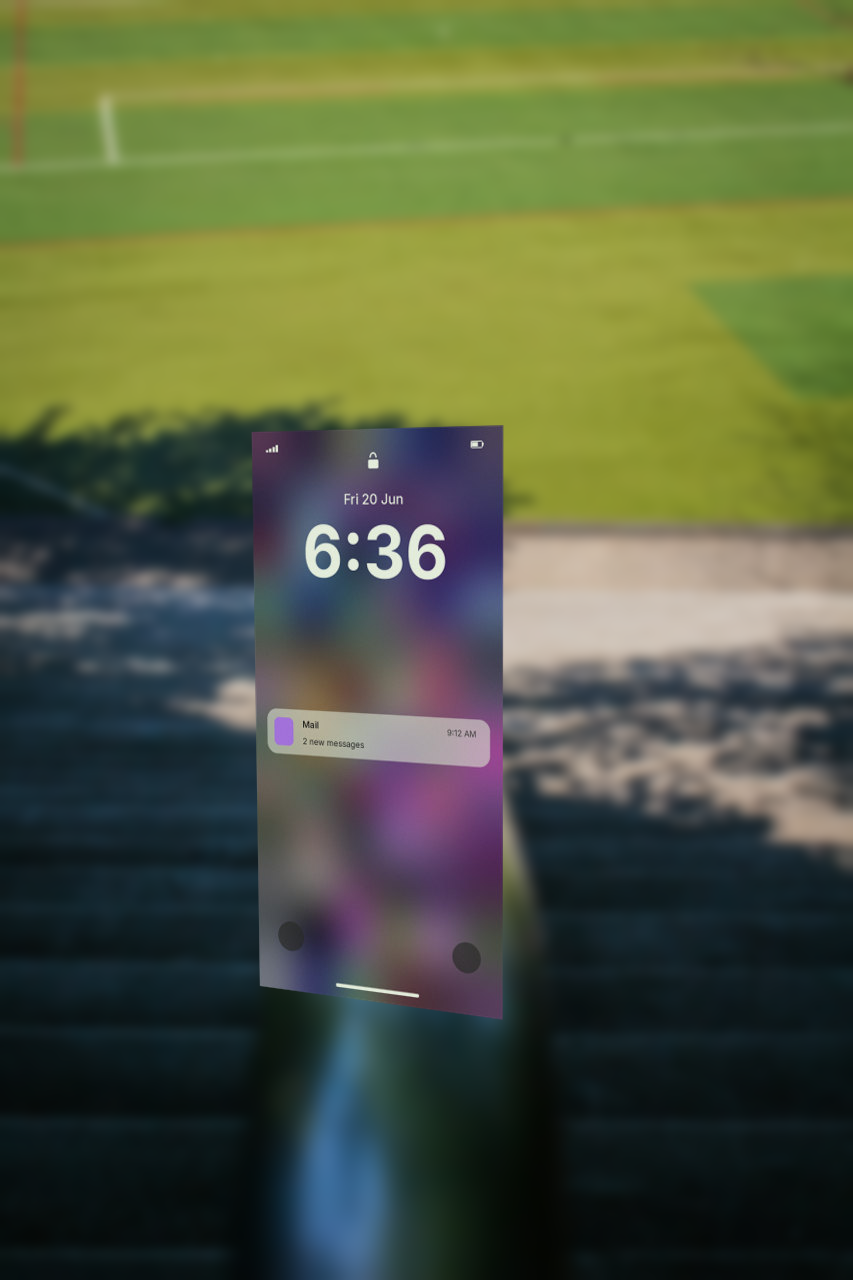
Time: {"hour": 6, "minute": 36}
